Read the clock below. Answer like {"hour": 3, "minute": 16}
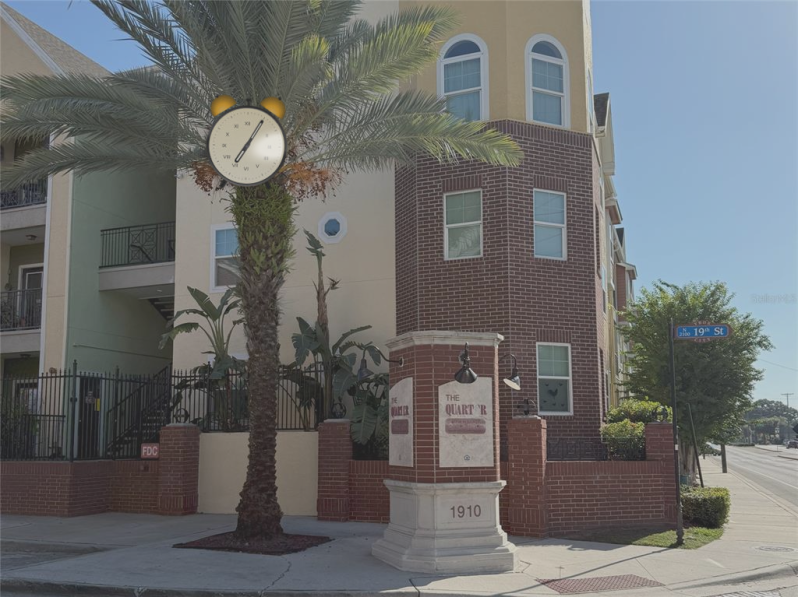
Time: {"hour": 7, "minute": 5}
